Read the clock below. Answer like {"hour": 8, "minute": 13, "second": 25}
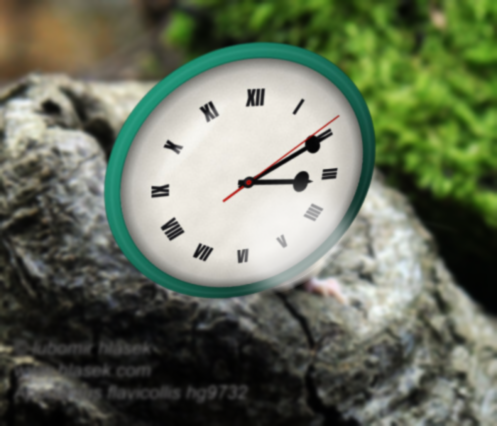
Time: {"hour": 3, "minute": 10, "second": 9}
